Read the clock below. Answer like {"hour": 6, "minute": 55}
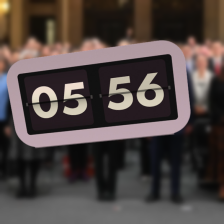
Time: {"hour": 5, "minute": 56}
